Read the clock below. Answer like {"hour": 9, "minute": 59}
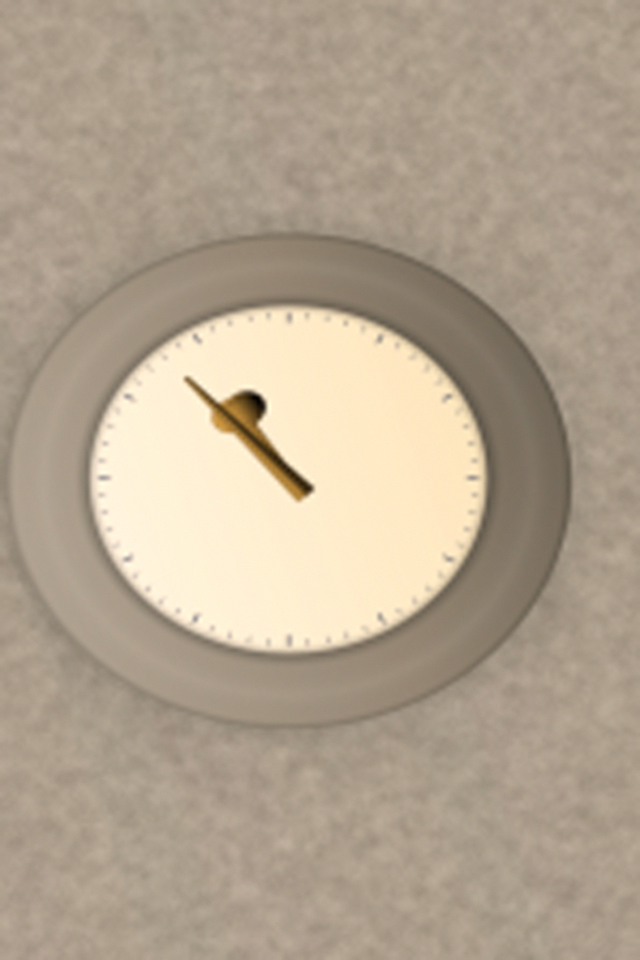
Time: {"hour": 10, "minute": 53}
